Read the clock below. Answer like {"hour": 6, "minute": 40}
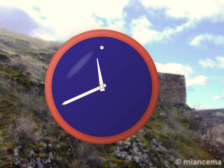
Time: {"hour": 11, "minute": 41}
